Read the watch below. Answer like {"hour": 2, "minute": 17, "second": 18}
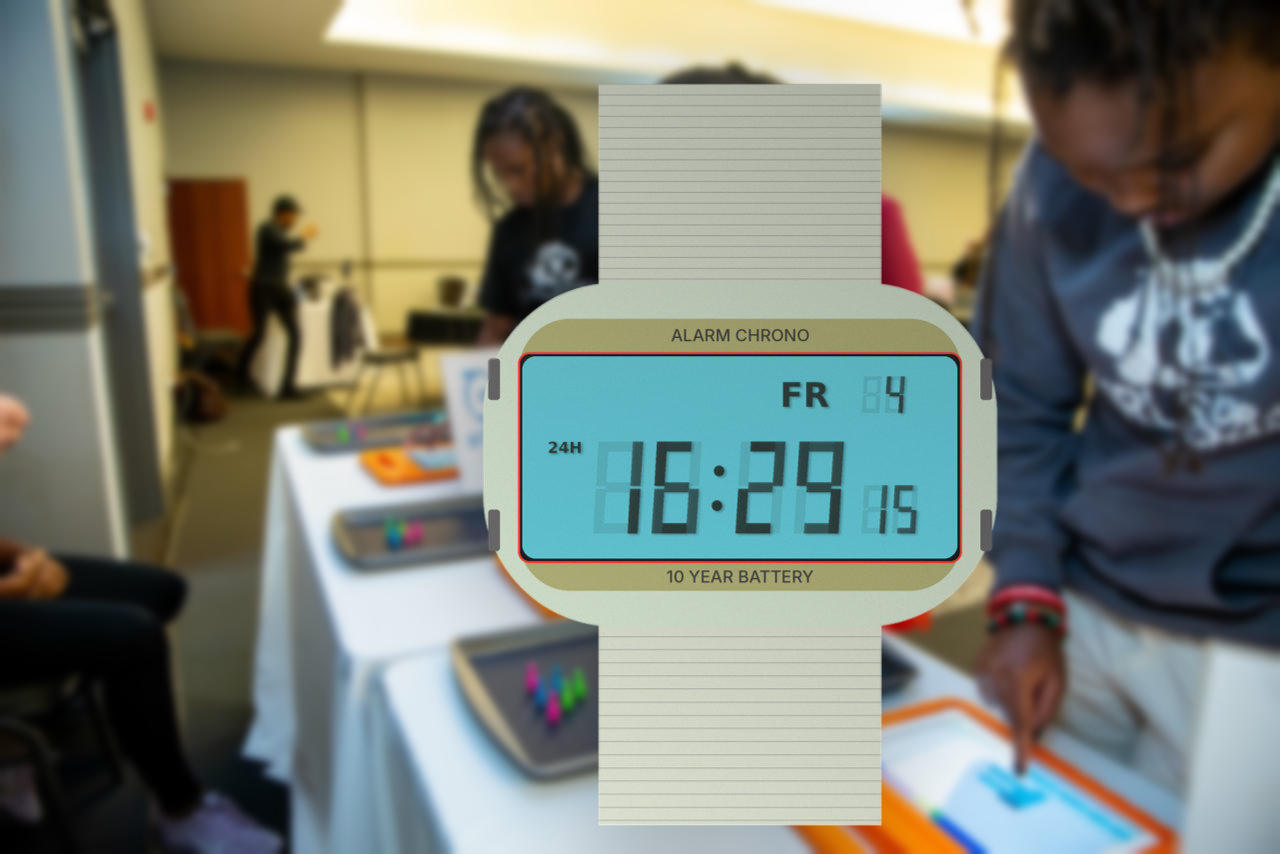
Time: {"hour": 16, "minute": 29, "second": 15}
